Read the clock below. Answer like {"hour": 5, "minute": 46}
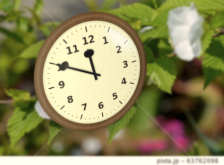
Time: {"hour": 11, "minute": 50}
